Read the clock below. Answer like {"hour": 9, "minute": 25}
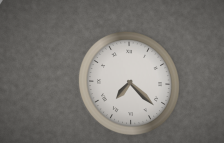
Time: {"hour": 7, "minute": 22}
